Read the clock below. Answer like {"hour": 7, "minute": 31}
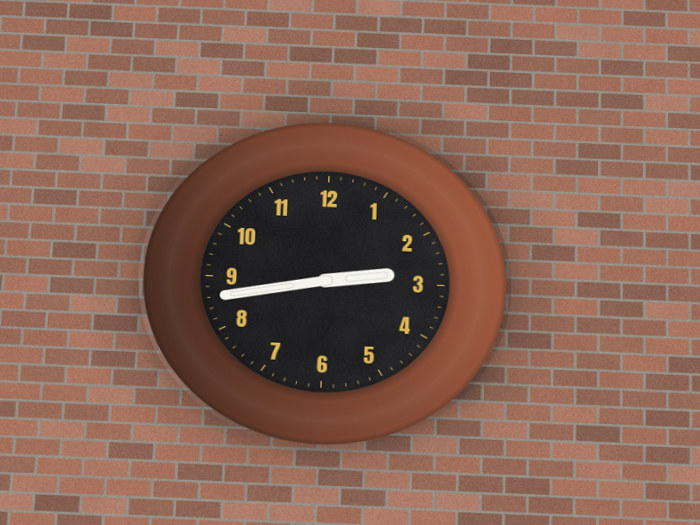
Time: {"hour": 2, "minute": 43}
